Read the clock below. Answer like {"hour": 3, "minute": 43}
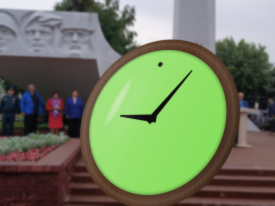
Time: {"hour": 9, "minute": 6}
